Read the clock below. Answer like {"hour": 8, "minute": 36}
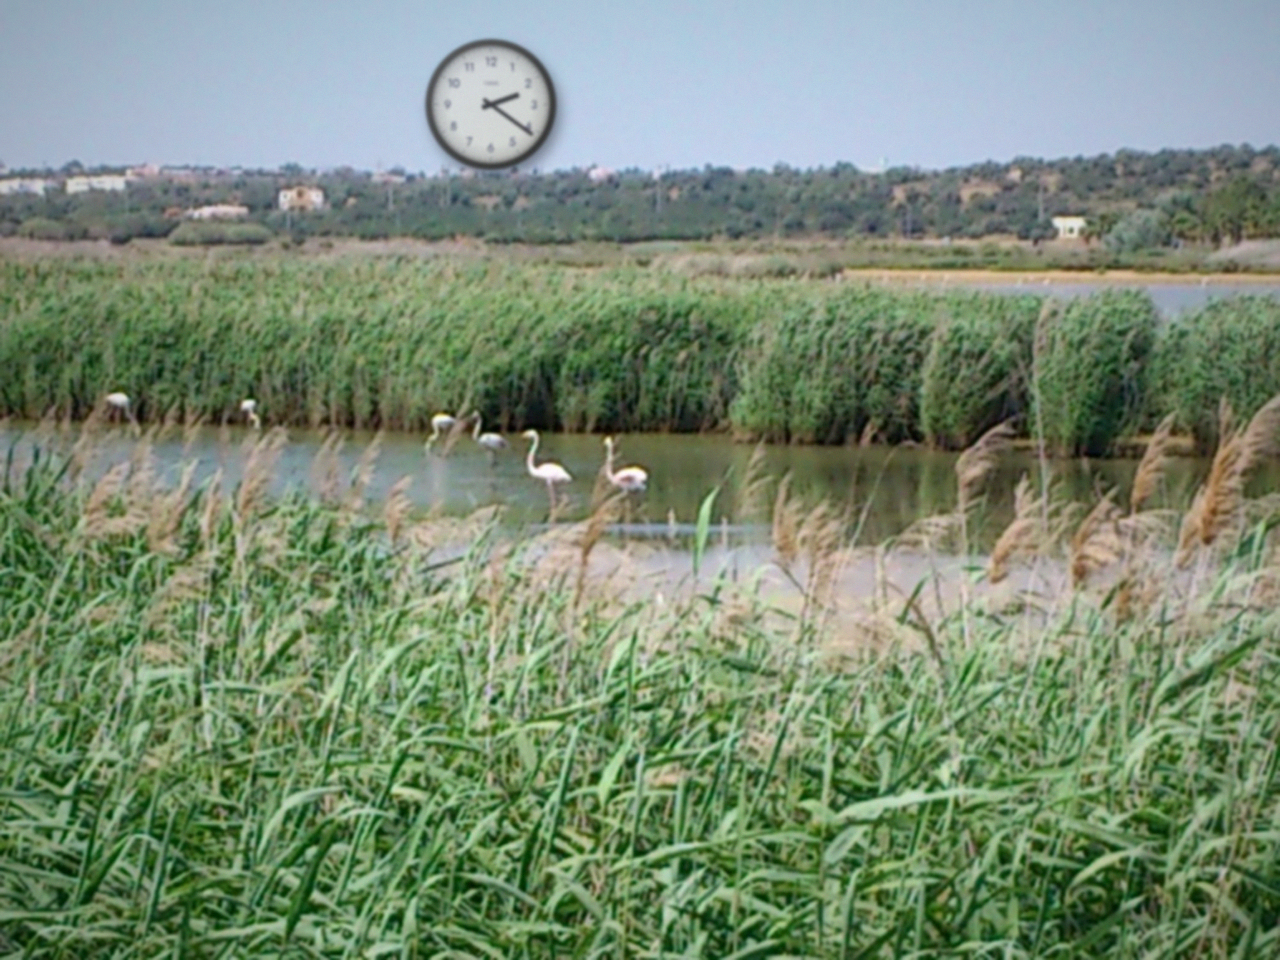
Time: {"hour": 2, "minute": 21}
